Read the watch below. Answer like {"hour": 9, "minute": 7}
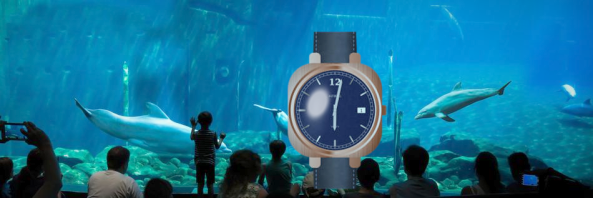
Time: {"hour": 6, "minute": 2}
